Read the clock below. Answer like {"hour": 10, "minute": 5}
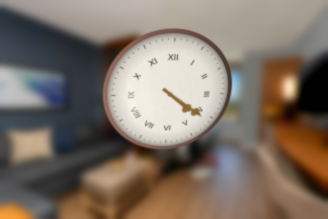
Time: {"hour": 4, "minute": 21}
